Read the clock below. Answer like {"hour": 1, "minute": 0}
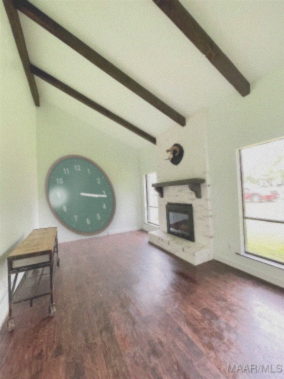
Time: {"hour": 3, "minute": 16}
